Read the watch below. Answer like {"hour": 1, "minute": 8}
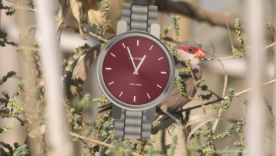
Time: {"hour": 12, "minute": 56}
